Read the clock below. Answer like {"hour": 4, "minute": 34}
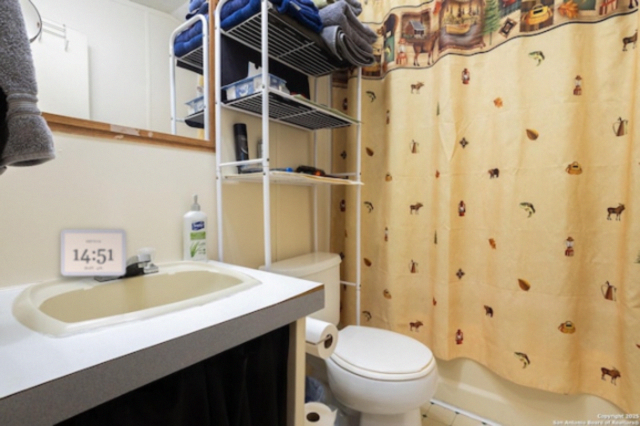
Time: {"hour": 14, "minute": 51}
